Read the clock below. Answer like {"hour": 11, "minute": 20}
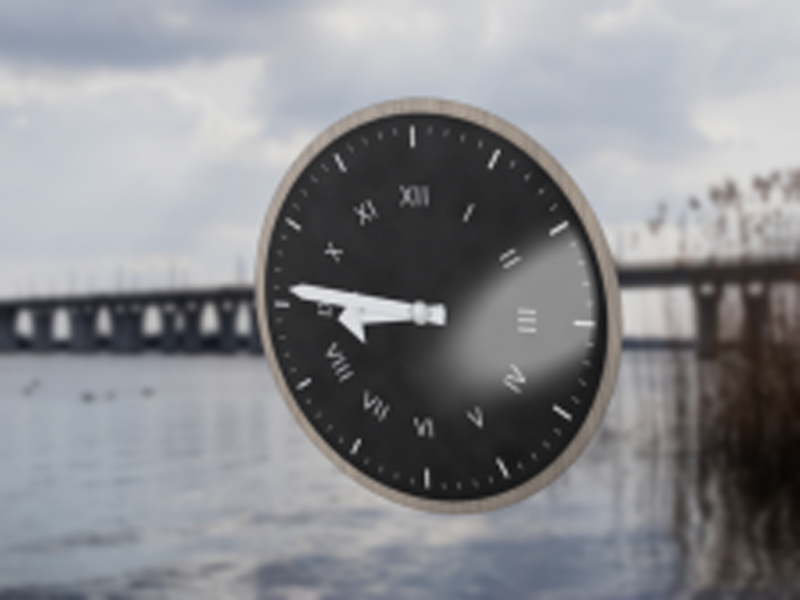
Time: {"hour": 8, "minute": 46}
